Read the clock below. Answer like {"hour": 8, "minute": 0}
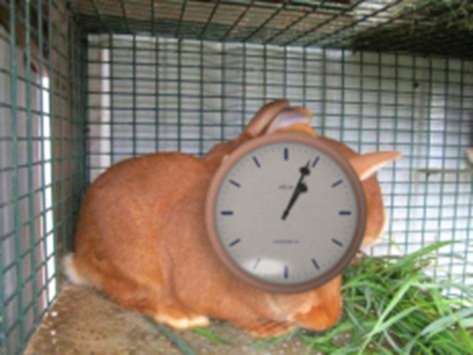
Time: {"hour": 1, "minute": 4}
